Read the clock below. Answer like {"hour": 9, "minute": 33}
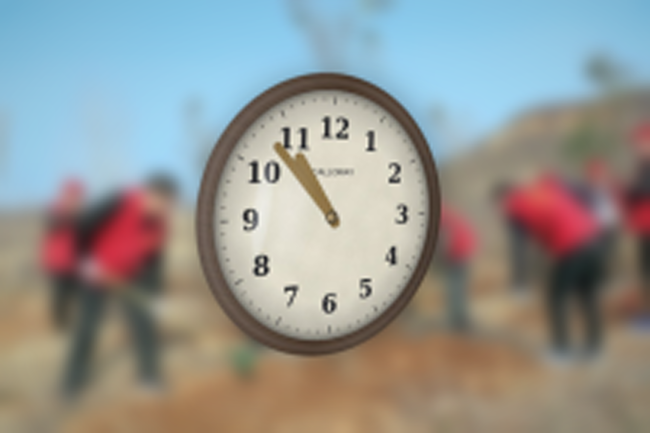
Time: {"hour": 10, "minute": 53}
